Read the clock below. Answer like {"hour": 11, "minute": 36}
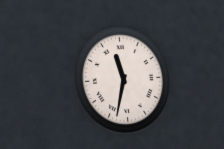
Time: {"hour": 11, "minute": 33}
